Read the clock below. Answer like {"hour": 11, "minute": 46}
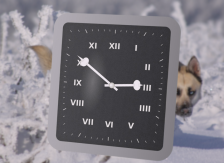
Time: {"hour": 2, "minute": 51}
